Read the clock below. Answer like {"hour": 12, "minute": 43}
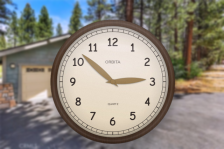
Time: {"hour": 2, "minute": 52}
